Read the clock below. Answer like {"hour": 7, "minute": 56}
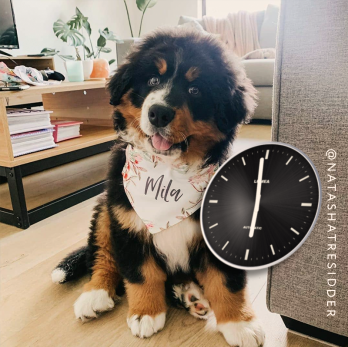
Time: {"hour": 5, "minute": 59}
